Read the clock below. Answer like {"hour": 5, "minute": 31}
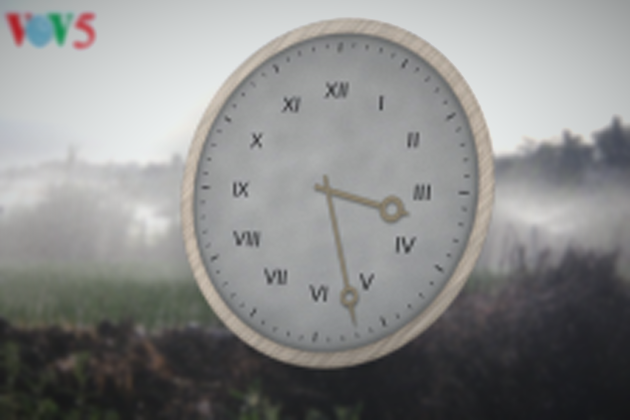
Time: {"hour": 3, "minute": 27}
